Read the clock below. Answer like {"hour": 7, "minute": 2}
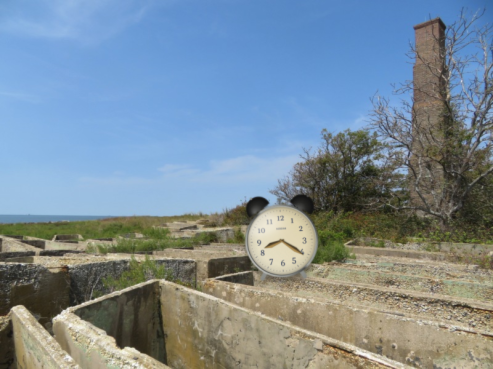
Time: {"hour": 8, "minute": 21}
